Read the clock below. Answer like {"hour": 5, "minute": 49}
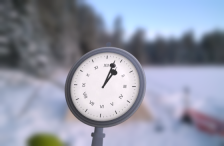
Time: {"hour": 1, "minute": 3}
